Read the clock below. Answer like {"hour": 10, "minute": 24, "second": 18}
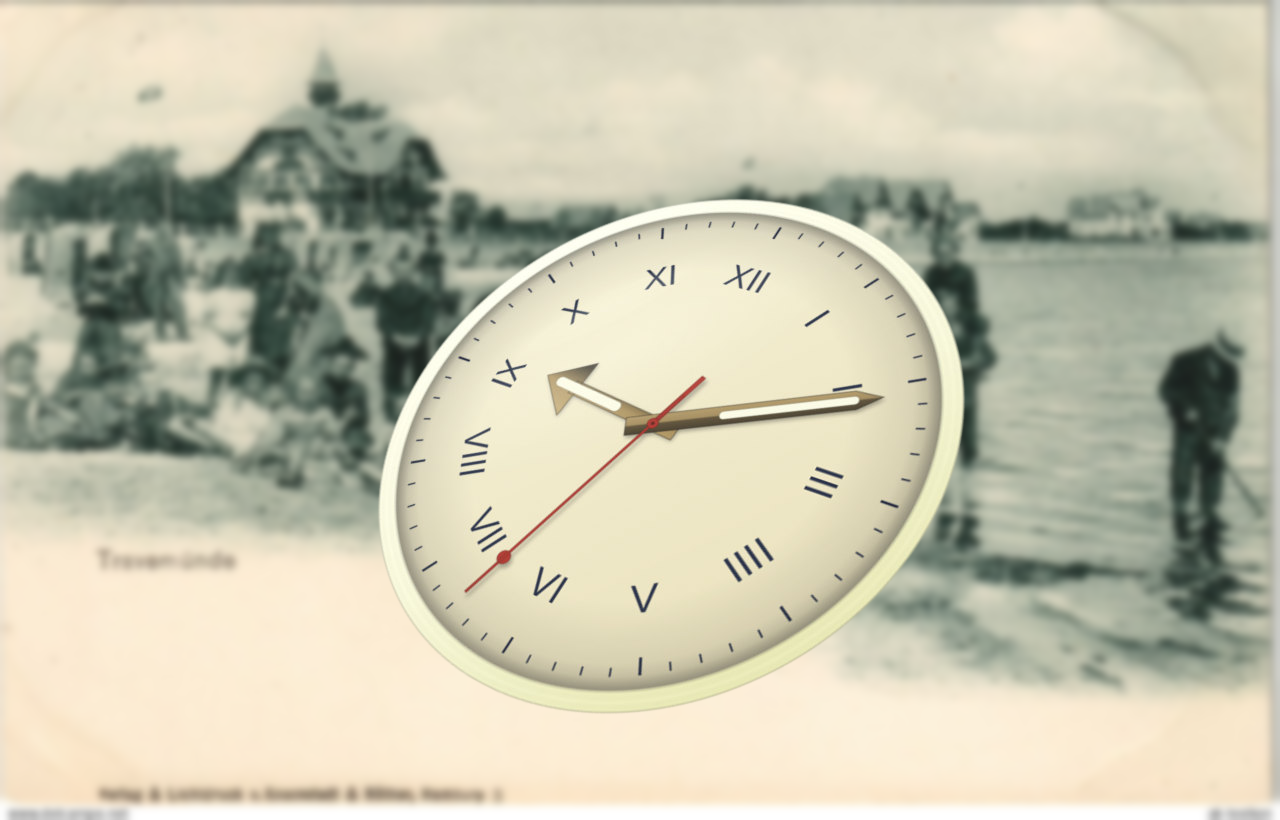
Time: {"hour": 9, "minute": 10, "second": 33}
